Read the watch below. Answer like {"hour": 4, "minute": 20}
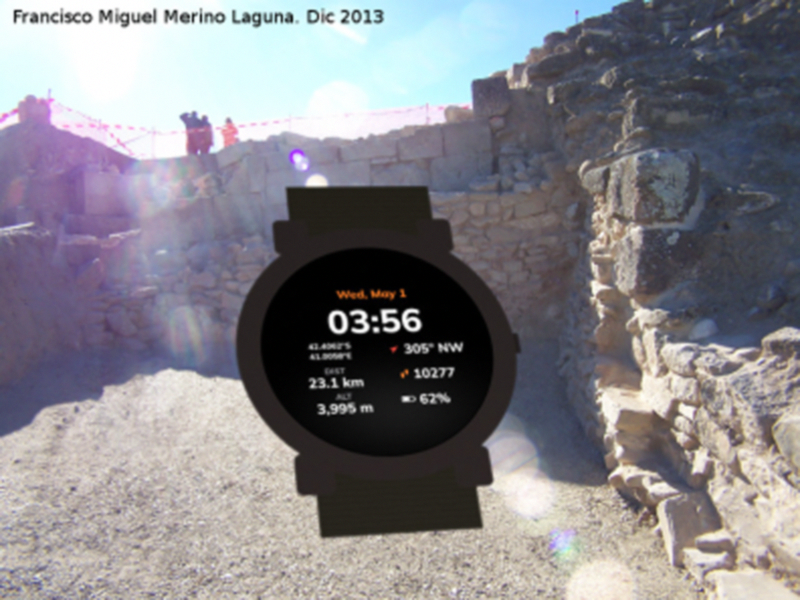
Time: {"hour": 3, "minute": 56}
